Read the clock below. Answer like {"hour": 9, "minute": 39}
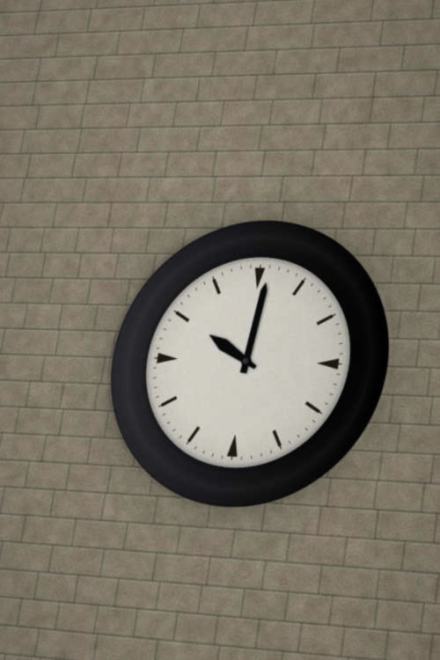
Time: {"hour": 10, "minute": 1}
